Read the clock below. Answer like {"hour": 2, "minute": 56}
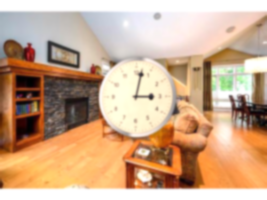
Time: {"hour": 3, "minute": 2}
